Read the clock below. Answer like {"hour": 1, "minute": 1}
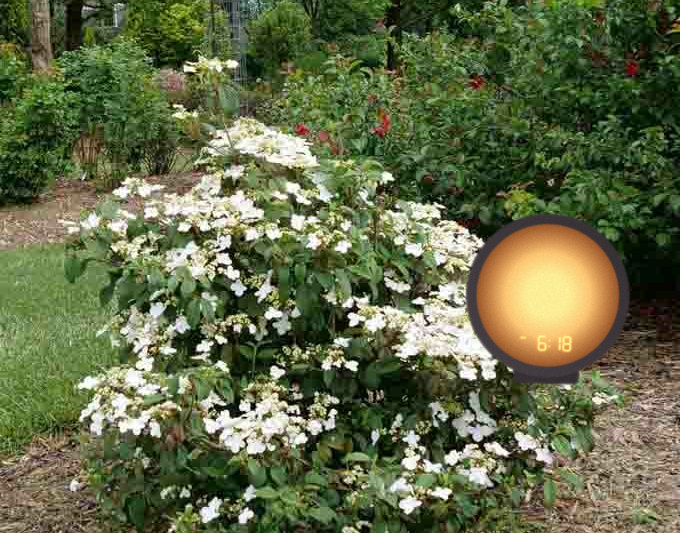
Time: {"hour": 6, "minute": 18}
